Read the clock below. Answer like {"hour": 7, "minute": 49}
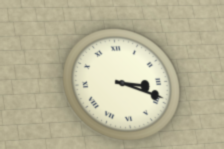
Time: {"hour": 3, "minute": 19}
